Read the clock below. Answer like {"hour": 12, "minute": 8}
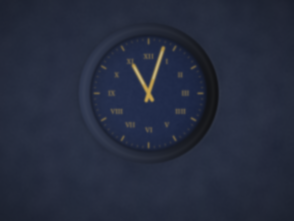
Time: {"hour": 11, "minute": 3}
